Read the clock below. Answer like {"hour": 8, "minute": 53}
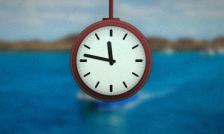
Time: {"hour": 11, "minute": 47}
